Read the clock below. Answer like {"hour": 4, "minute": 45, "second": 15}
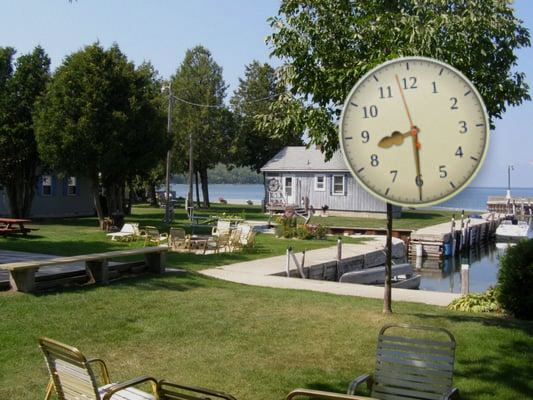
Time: {"hour": 8, "minute": 29, "second": 58}
